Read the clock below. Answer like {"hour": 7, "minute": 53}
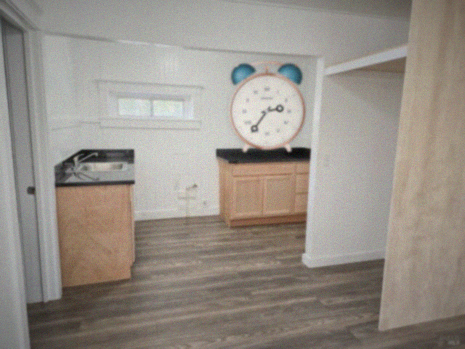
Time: {"hour": 2, "minute": 36}
